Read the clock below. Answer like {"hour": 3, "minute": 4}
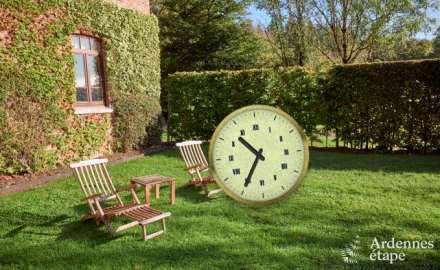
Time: {"hour": 10, "minute": 35}
